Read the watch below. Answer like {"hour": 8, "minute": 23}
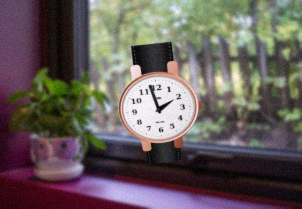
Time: {"hour": 1, "minute": 58}
